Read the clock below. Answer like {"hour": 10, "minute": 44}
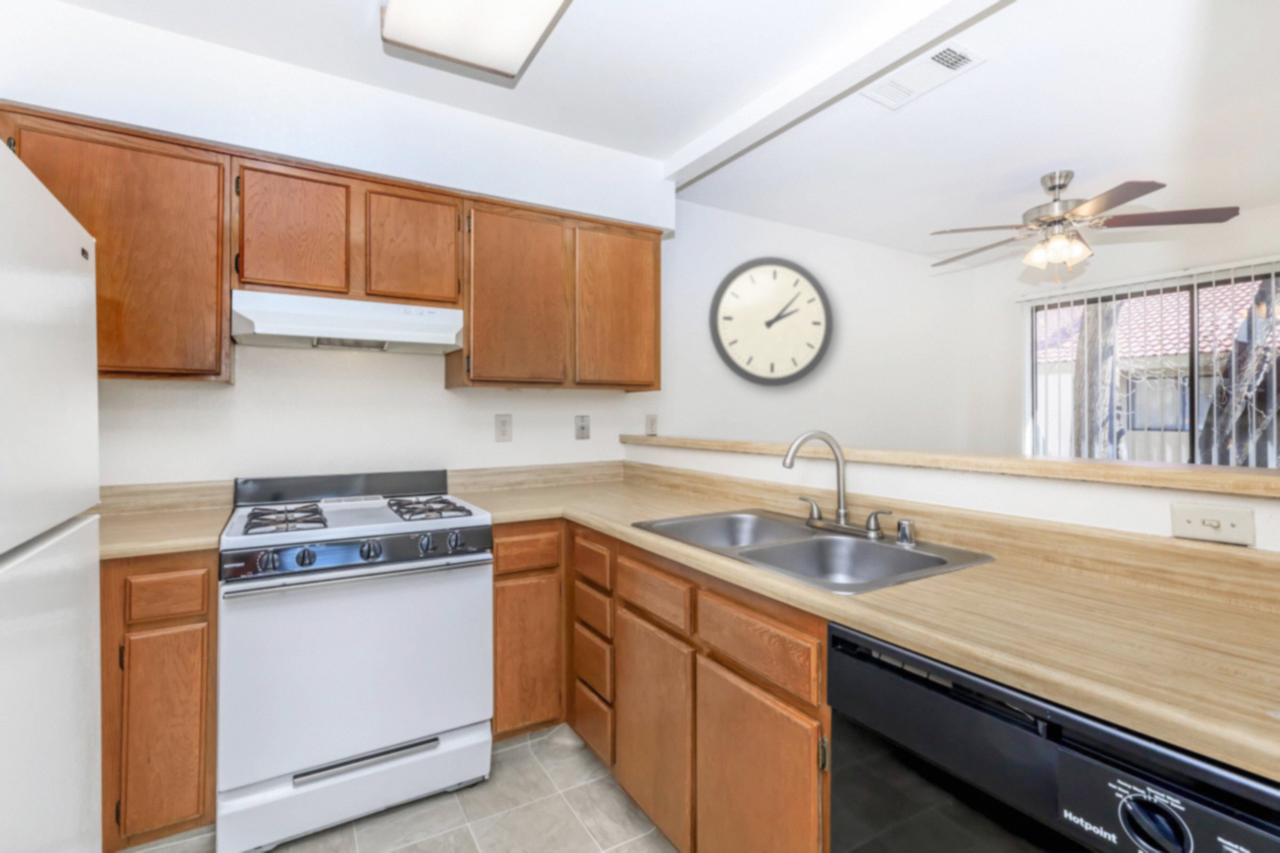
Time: {"hour": 2, "minute": 7}
